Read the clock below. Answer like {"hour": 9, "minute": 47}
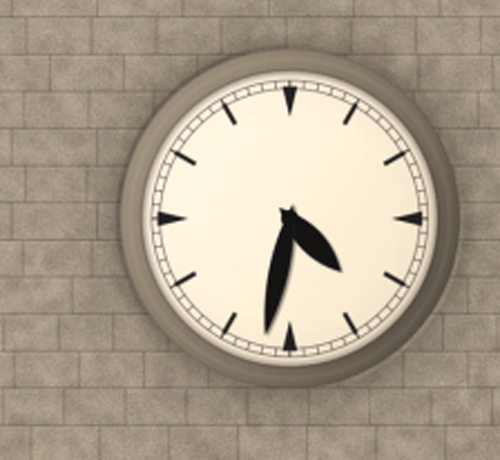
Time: {"hour": 4, "minute": 32}
